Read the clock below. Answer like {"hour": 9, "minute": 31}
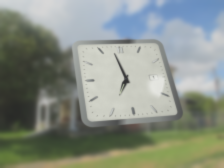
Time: {"hour": 6, "minute": 58}
